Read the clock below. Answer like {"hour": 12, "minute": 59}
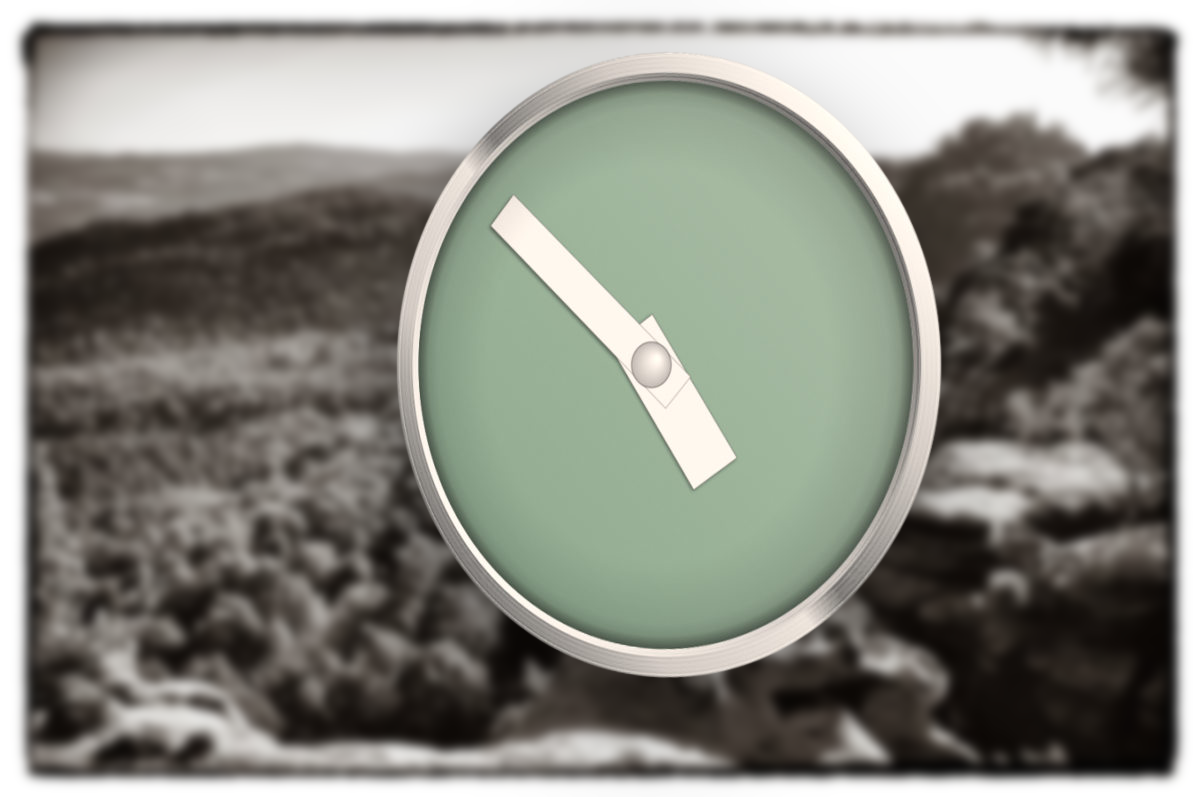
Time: {"hour": 4, "minute": 52}
